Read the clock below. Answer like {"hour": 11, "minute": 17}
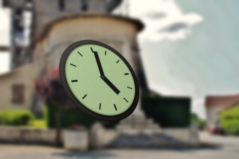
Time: {"hour": 5, "minute": 1}
